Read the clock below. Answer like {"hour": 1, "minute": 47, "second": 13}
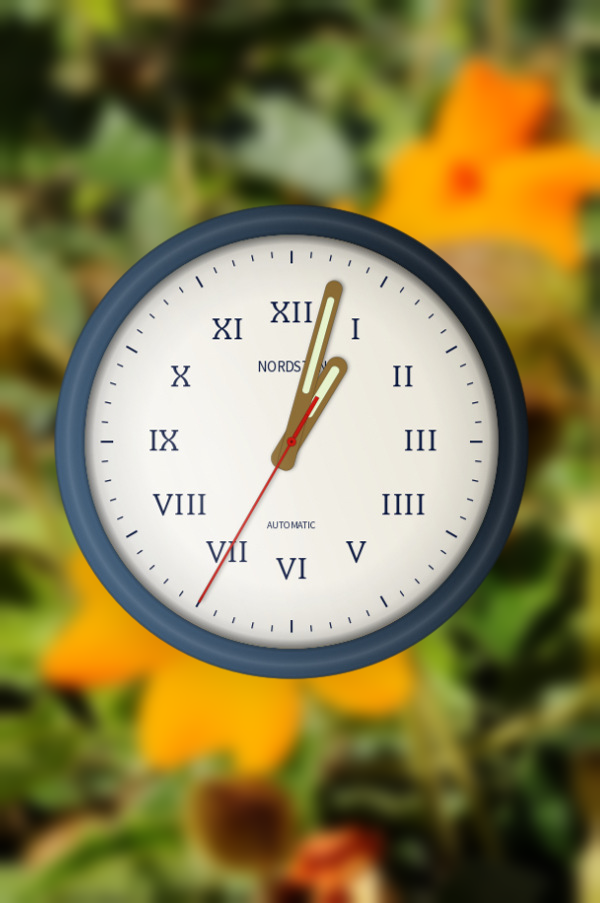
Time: {"hour": 1, "minute": 2, "second": 35}
